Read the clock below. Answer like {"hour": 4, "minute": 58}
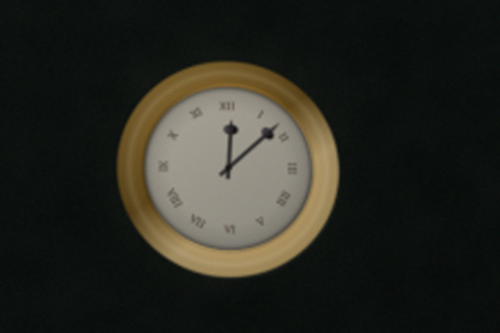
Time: {"hour": 12, "minute": 8}
